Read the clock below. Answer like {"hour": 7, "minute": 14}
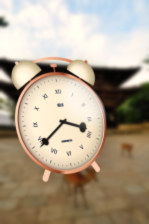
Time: {"hour": 3, "minute": 39}
